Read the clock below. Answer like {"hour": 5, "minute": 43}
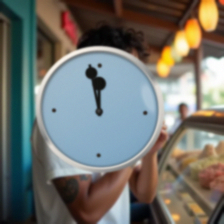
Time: {"hour": 11, "minute": 58}
